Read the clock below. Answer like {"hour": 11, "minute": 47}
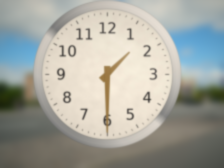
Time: {"hour": 1, "minute": 30}
